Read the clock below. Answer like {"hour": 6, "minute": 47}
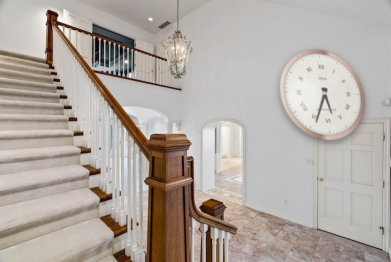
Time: {"hour": 5, "minute": 34}
